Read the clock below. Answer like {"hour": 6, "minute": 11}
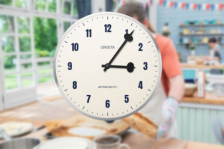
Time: {"hour": 3, "minute": 6}
